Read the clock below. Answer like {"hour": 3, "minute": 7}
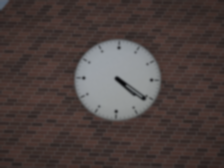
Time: {"hour": 4, "minute": 21}
